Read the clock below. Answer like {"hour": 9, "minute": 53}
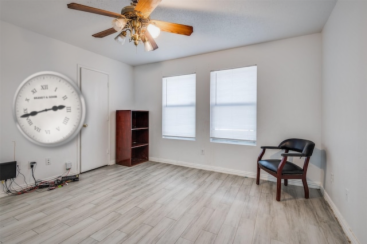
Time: {"hour": 2, "minute": 43}
